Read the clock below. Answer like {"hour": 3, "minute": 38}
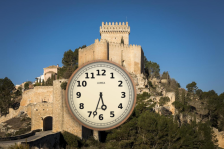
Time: {"hour": 5, "minute": 33}
